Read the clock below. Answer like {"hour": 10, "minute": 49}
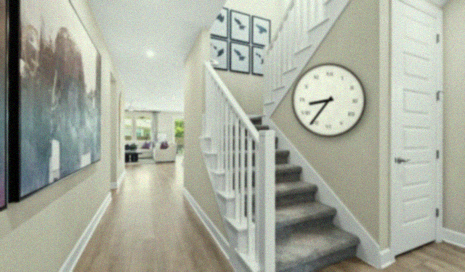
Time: {"hour": 8, "minute": 36}
